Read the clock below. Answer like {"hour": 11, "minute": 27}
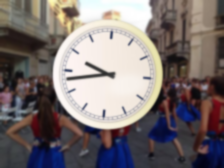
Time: {"hour": 9, "minute": 43}
